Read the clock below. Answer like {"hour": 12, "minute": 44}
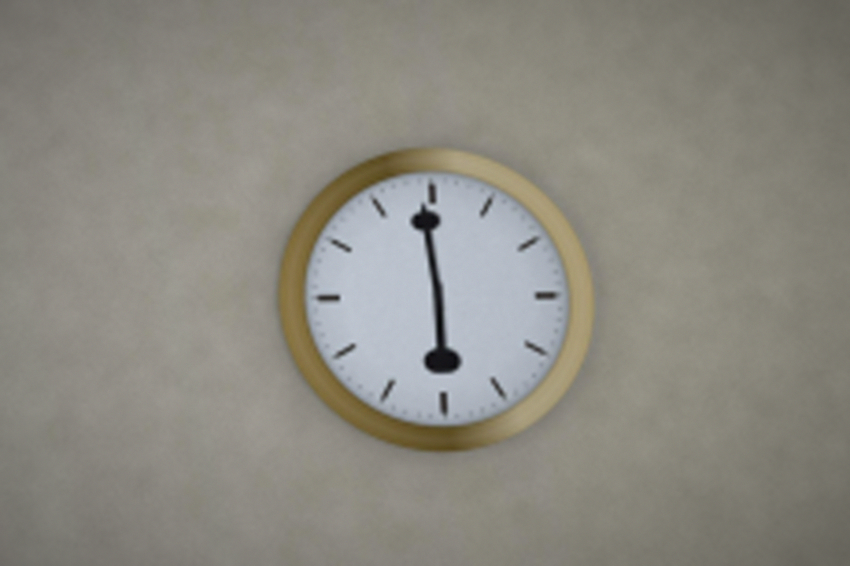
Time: {"hour": 5, "minute": 59}
